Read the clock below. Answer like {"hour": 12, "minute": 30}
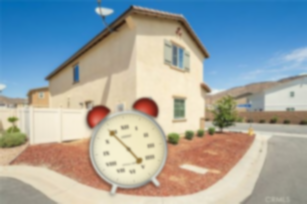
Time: {"hour": 4, "minute": 54}
